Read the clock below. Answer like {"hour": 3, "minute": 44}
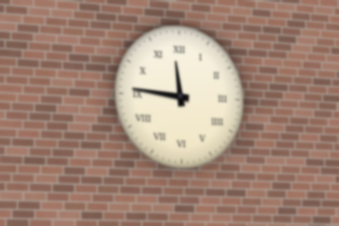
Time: {"hour": 11, "minute": 46}
